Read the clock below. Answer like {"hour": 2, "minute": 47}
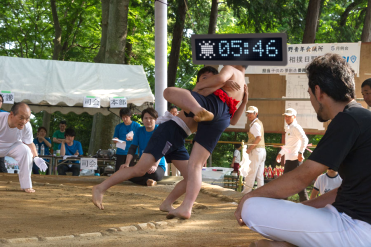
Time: {"hour": 5, "minute": 46}
